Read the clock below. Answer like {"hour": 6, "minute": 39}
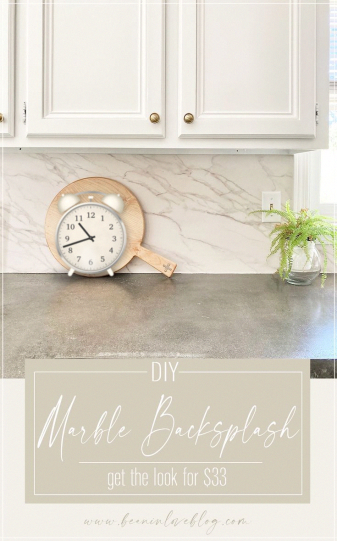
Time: {"hour": 10, "minute": 42}
